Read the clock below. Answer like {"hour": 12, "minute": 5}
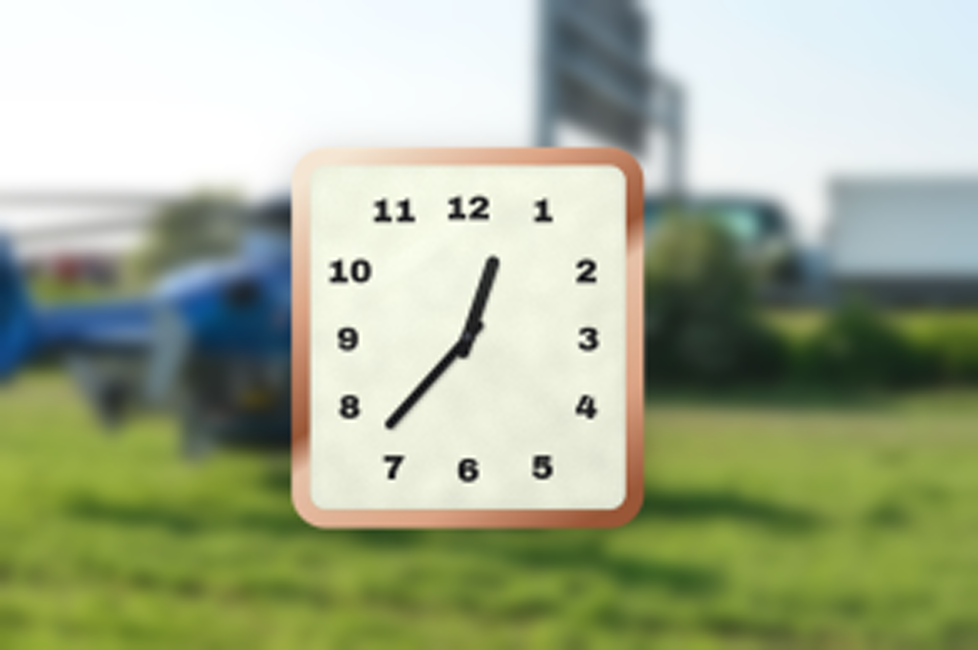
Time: {"hour": 12, "minute": 37}
